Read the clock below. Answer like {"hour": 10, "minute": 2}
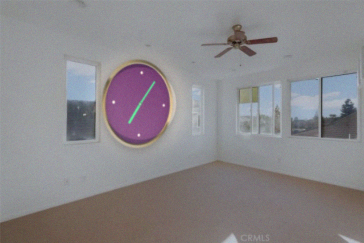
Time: {"hour": 7, "minute": 6}
